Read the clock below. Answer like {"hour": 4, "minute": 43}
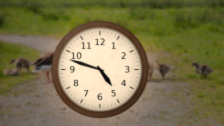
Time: {"hour": 4, "minute": 48}
